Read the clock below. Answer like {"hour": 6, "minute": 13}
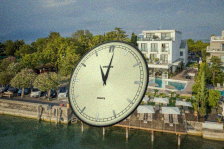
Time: {"hour": 11, "minute": 1}
